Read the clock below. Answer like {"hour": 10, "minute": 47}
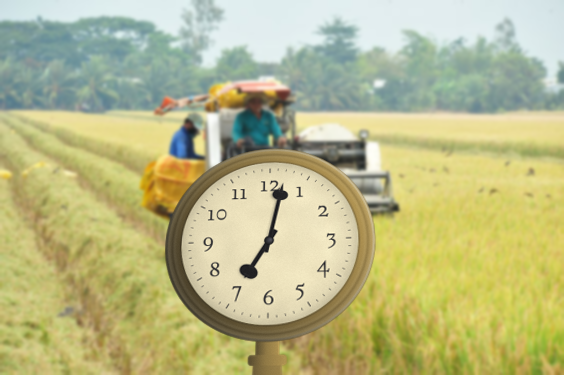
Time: {"hour": 7, "minute": 2}
